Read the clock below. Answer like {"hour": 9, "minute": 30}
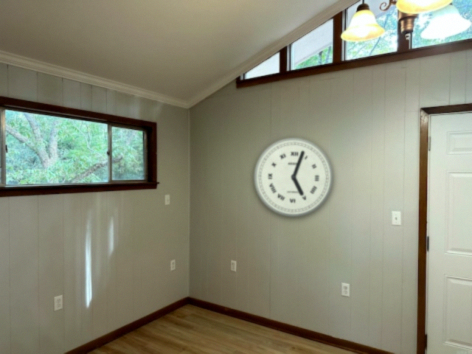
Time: {"hour": 5, "minute": 3}
